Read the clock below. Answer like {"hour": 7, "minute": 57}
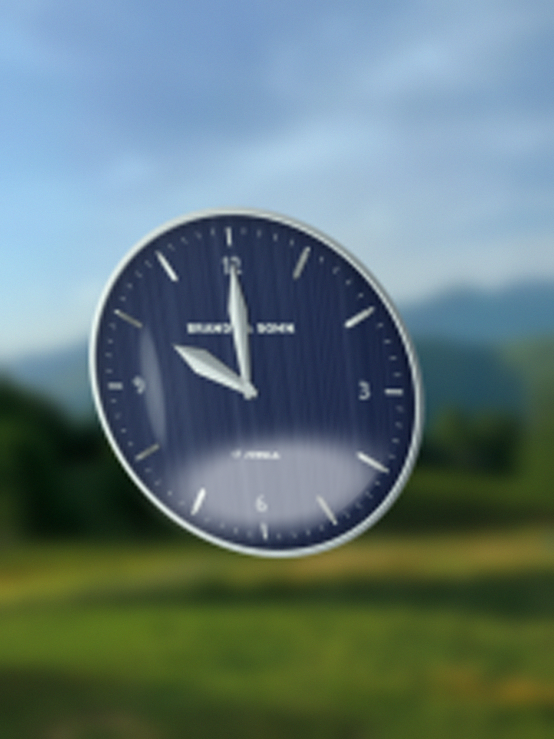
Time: {"hour": 10, "minute": 0}
